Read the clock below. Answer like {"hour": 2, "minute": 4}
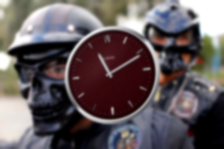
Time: {"hour": 11, "minute": 11}
